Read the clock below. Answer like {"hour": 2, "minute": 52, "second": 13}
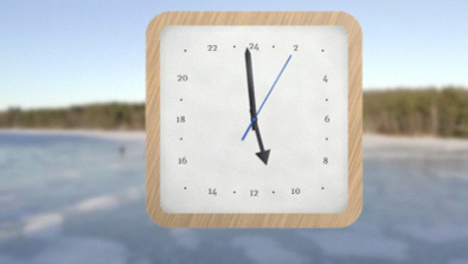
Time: {"hour": 10, "minute": 59, "second": 5}
